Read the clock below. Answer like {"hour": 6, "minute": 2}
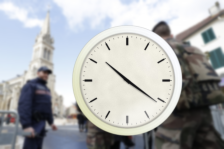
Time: {"hour": 10, "minute": 21}
